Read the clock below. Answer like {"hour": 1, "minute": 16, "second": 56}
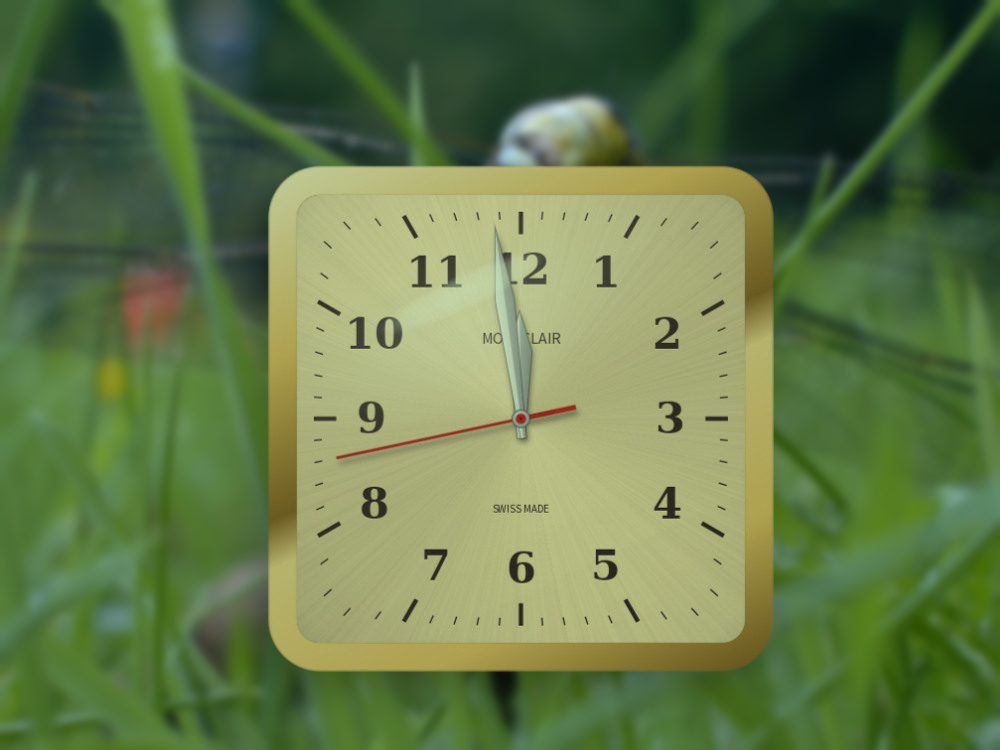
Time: {"hour": 11, "minute": 58, "second": 43}
